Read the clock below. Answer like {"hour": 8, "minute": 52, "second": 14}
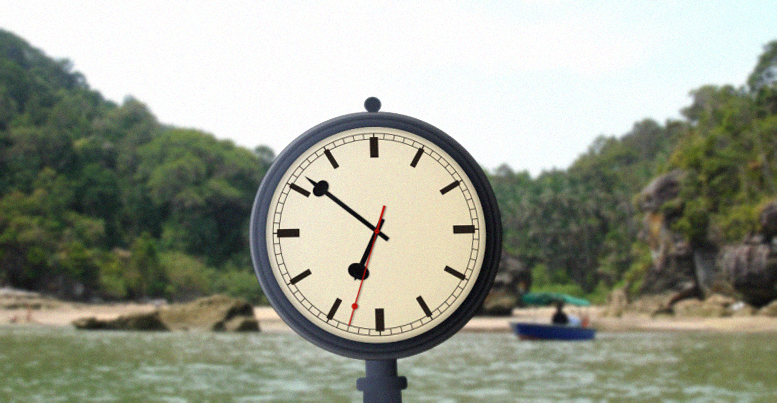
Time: {"hour": 6, "minute": 51, "second": 33}
